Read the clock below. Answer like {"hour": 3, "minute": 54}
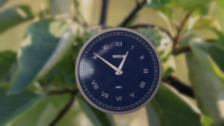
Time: {"hour": 12, "minute": 51}
